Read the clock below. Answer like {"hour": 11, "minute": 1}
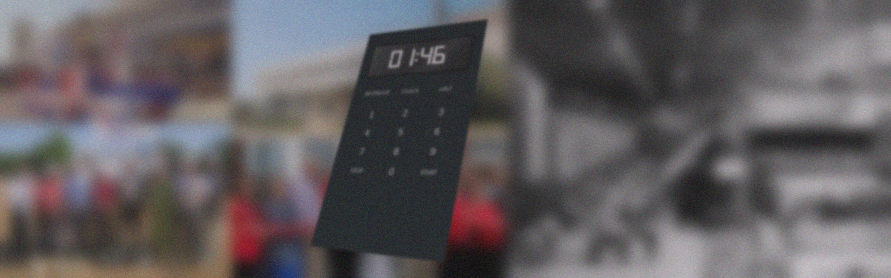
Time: {"hour": 1, "minute": 46}
